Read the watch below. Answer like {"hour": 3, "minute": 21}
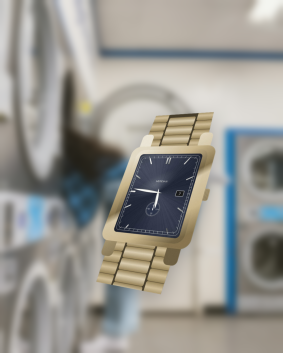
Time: {"hour": 5, "minute": 46}
